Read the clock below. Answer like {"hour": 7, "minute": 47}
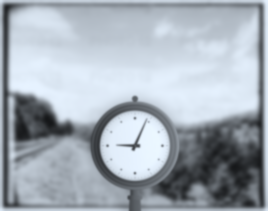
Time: {"hour": 9, "minute": 4}
